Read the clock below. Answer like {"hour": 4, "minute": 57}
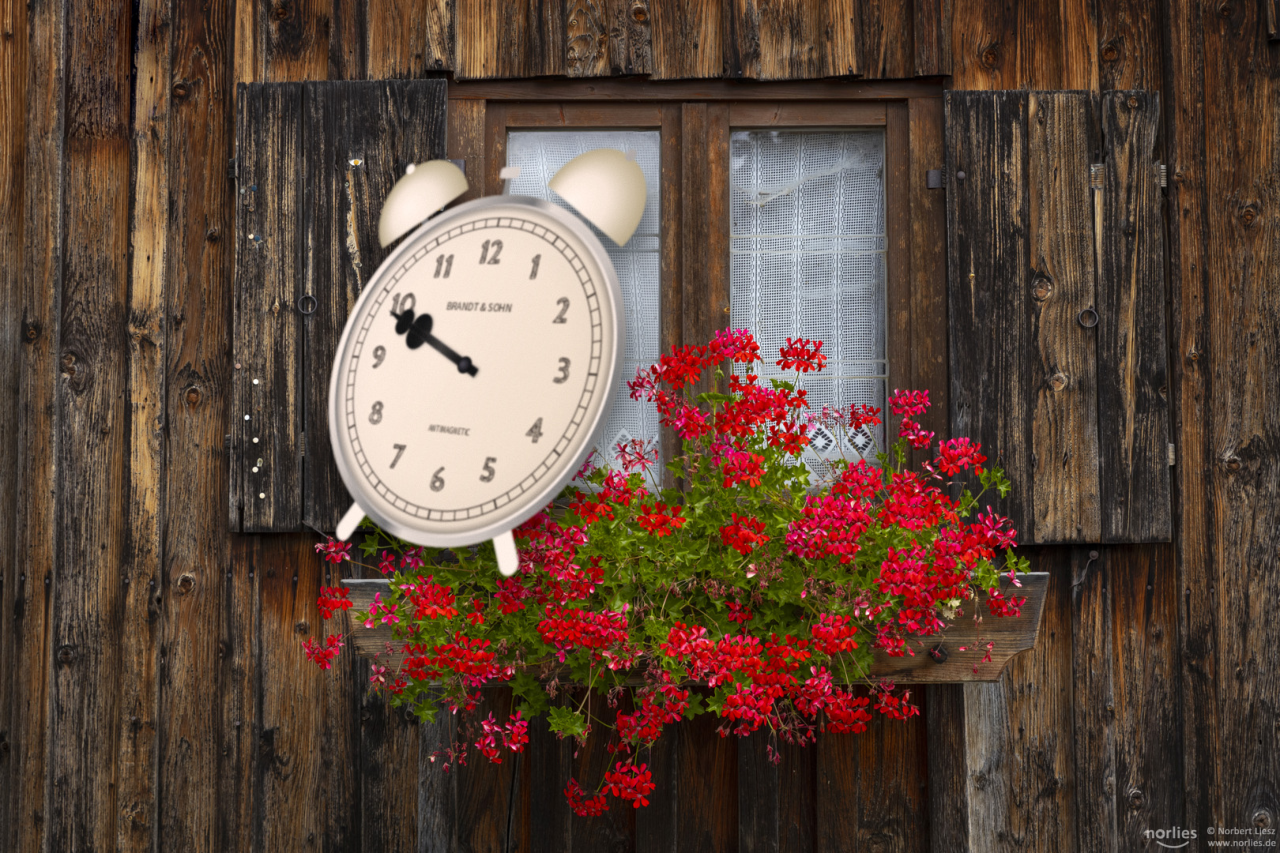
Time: {"hour": 9, "minute": 49}
